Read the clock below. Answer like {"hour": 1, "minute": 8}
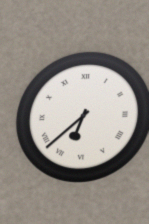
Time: {"hour": 6, "minute": 38}
